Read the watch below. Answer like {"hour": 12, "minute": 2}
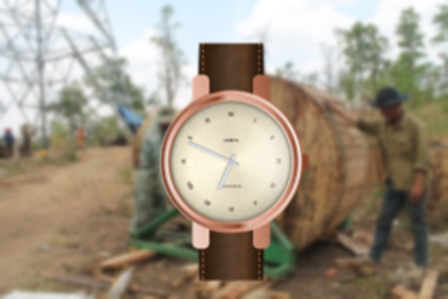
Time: {"hour": 6, "minute": 49}
